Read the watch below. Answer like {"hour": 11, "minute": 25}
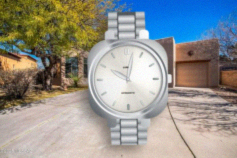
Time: {"hour": 10, "minute": 2}
